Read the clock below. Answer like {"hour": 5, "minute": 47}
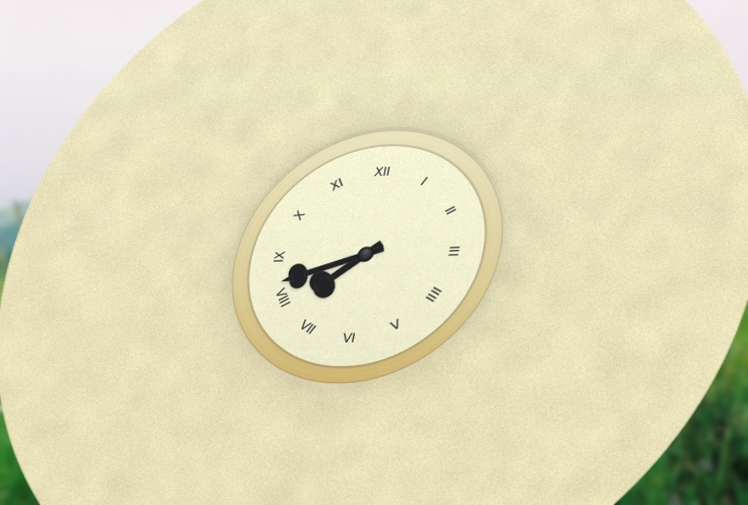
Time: {"hour": 7, "minute": 42}
